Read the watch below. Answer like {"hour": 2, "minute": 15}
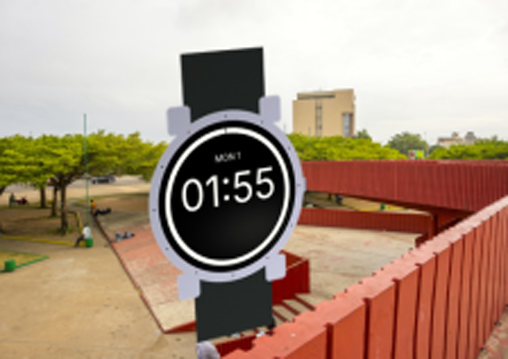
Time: {"hour": 1, "minute": 55}
